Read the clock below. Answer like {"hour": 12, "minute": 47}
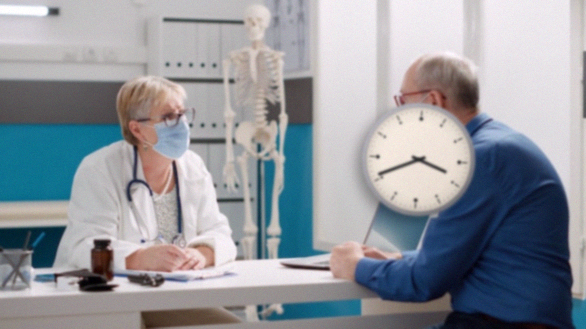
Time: {"hour": 3, "minute": 41}
